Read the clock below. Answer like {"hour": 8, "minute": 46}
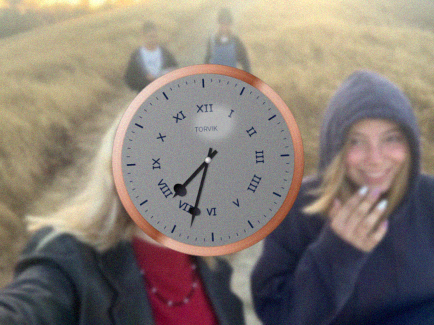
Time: {"hour": 7, "minute": 33}
